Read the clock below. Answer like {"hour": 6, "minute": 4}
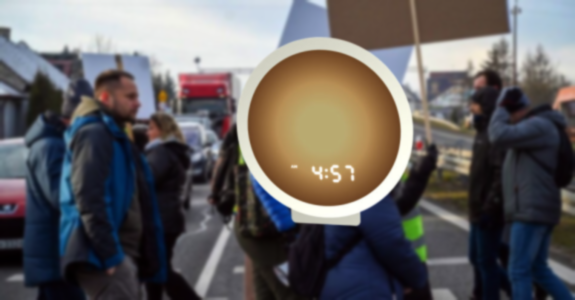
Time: {"hour": 4, "minute": 57}
